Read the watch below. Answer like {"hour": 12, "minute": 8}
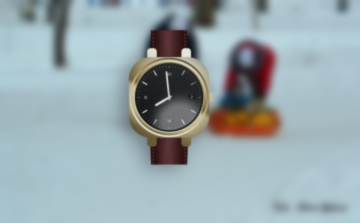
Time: {"hour": 7, "minute": 59}
